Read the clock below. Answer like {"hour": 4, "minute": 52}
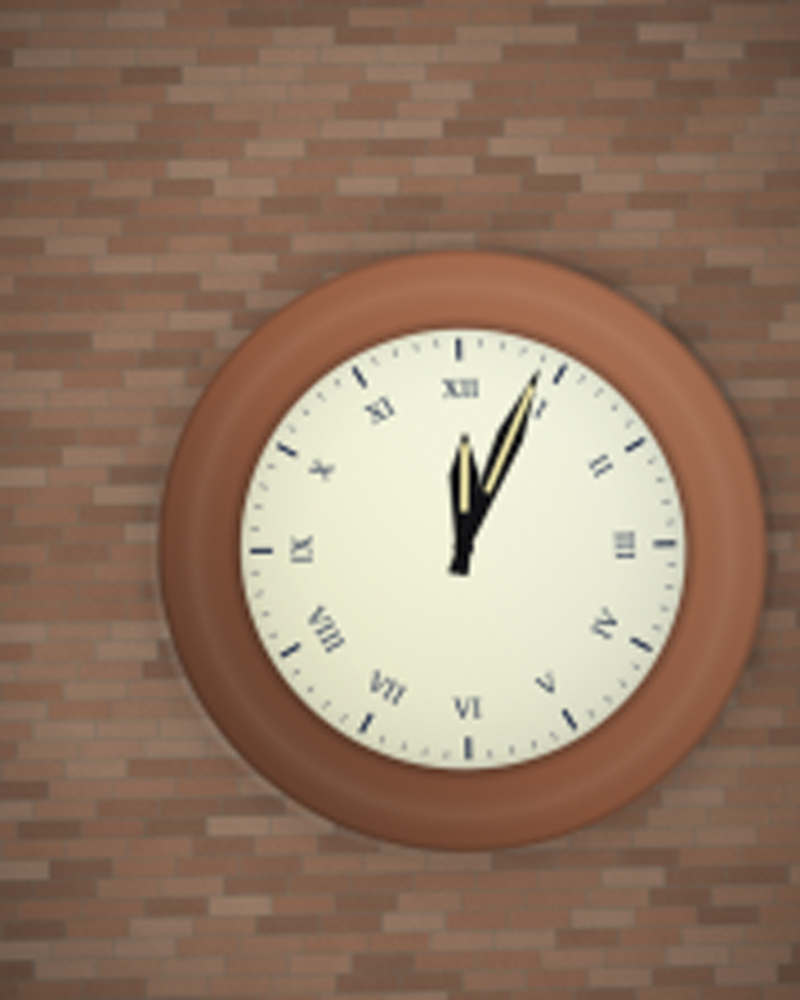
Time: {"hour": 12, "minute": 4}
